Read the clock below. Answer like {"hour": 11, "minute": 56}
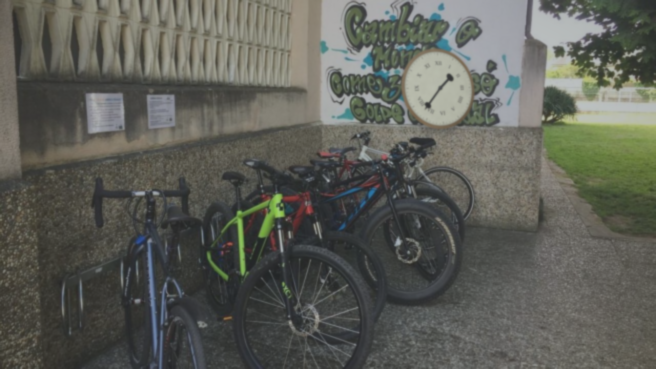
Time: {"hour": 1, "minute": 37}
